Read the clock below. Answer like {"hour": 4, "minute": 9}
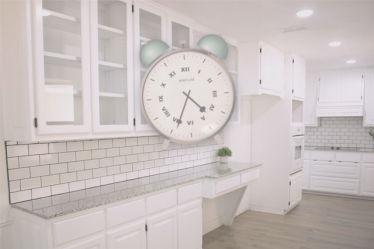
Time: {"hour": 4, "minute": 34}
